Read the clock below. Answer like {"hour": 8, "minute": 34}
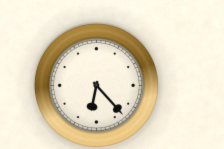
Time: {"hour": 6, "minute": 23}
